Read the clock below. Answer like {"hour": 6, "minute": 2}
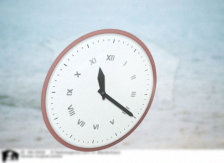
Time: {"hour": 11, "minute": 20}
